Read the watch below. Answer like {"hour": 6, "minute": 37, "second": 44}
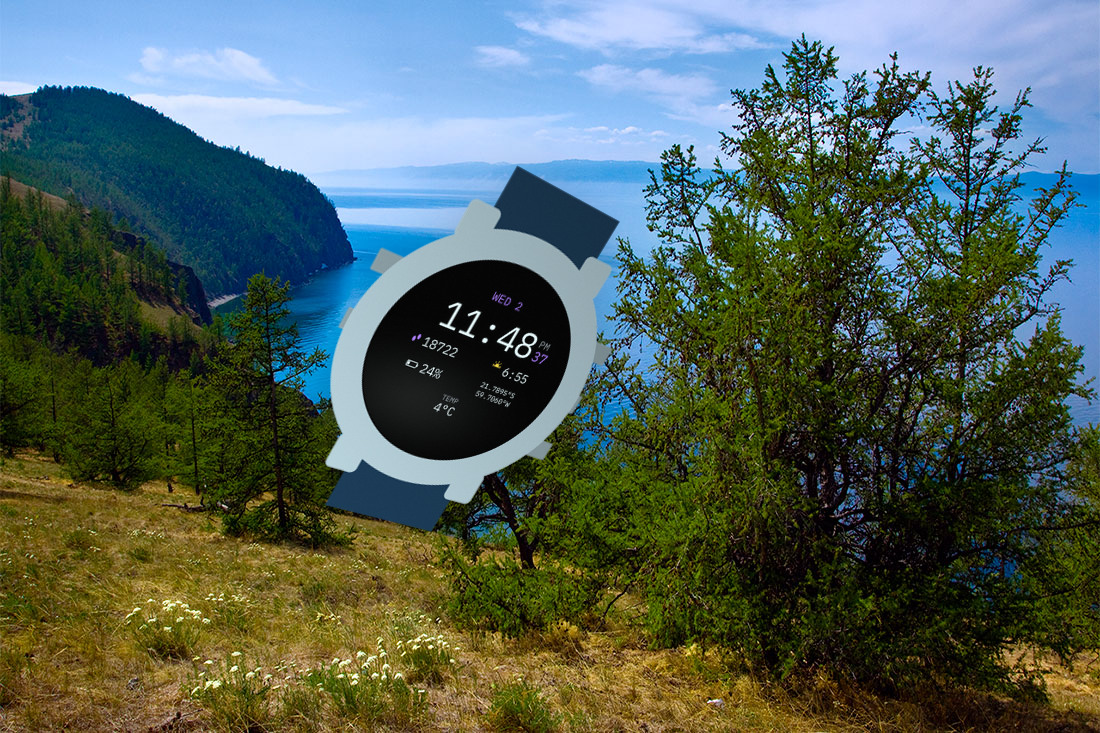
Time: {"hour": 11, "minute": 48, "second": 37}
